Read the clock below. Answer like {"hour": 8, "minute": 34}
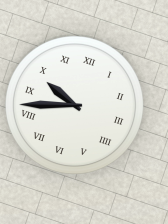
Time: {"hour": 9, "minute": 42}
